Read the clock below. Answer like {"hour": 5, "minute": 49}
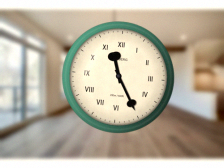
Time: {"hour": 11, "minute": 25}
